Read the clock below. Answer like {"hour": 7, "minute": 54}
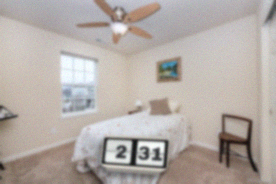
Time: {"hour": 2, "minute": 31}
